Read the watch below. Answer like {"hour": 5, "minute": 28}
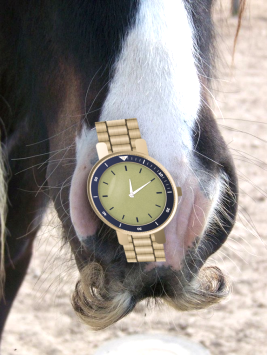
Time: {"hour": 12, "minute": 10}
